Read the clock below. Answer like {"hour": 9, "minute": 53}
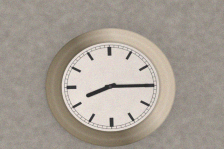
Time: {"hour": 8, "minute": 15}
